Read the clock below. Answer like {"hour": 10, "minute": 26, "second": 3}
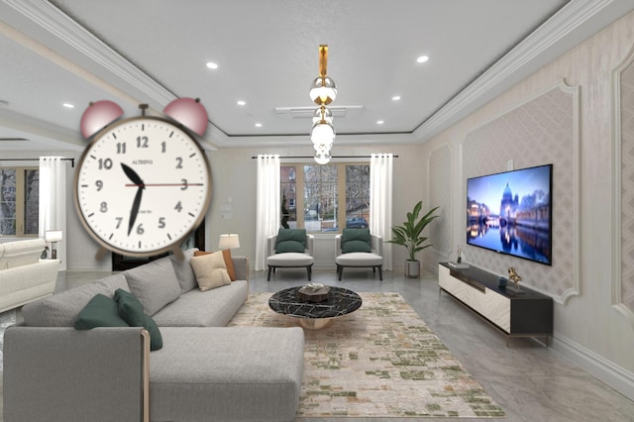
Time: {"hour": 10, "minute": 32, "second": 15}
